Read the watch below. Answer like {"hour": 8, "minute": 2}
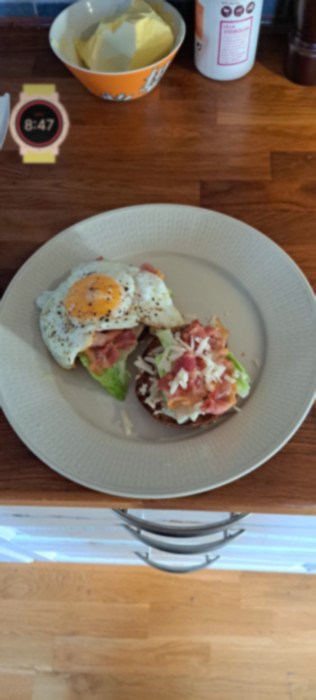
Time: {"hour": 8, "minute": 47}
